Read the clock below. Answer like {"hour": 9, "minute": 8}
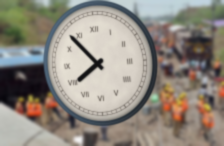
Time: {"hour": 7, "minute": 53}
